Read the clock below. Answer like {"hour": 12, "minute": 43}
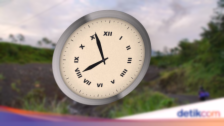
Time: {"hour": 7, "minute": 56}
